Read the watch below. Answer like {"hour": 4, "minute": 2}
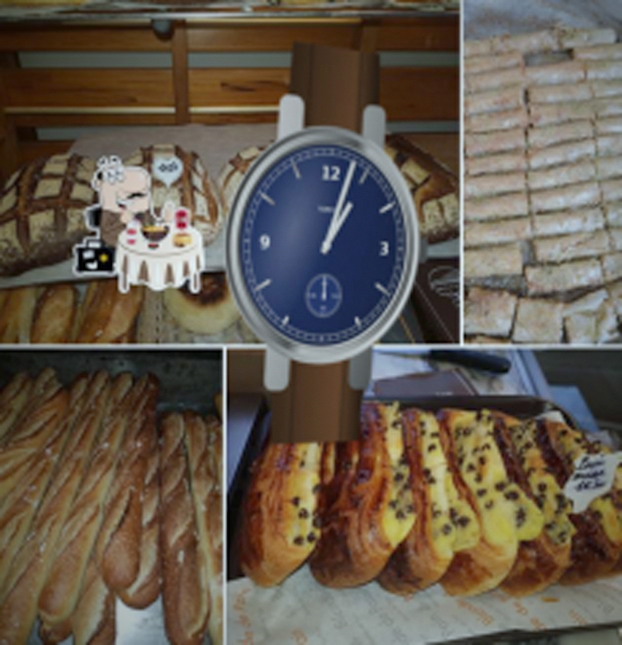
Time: {"hour": 1, "minute": 3}
